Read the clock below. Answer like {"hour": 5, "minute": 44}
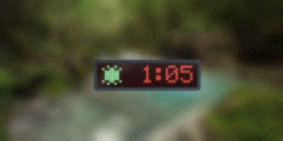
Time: {"hour": 1, "minute": 5}
